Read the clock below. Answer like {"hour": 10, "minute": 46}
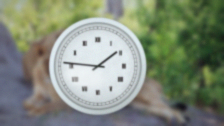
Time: {"hour": 1, "minute": 46}
